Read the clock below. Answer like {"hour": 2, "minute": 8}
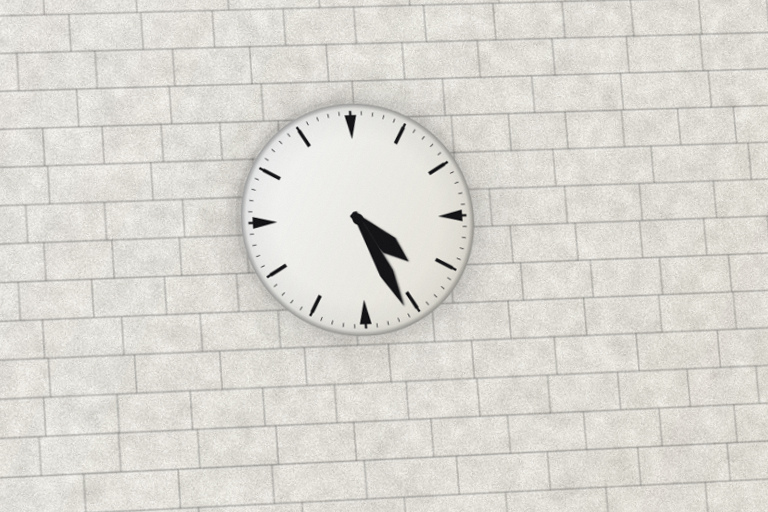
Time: {"hour": 4, "minute": 26}
